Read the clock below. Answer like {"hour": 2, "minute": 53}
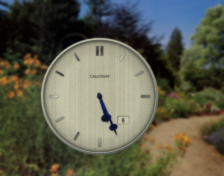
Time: {"hour": 5, "minute": 26}
